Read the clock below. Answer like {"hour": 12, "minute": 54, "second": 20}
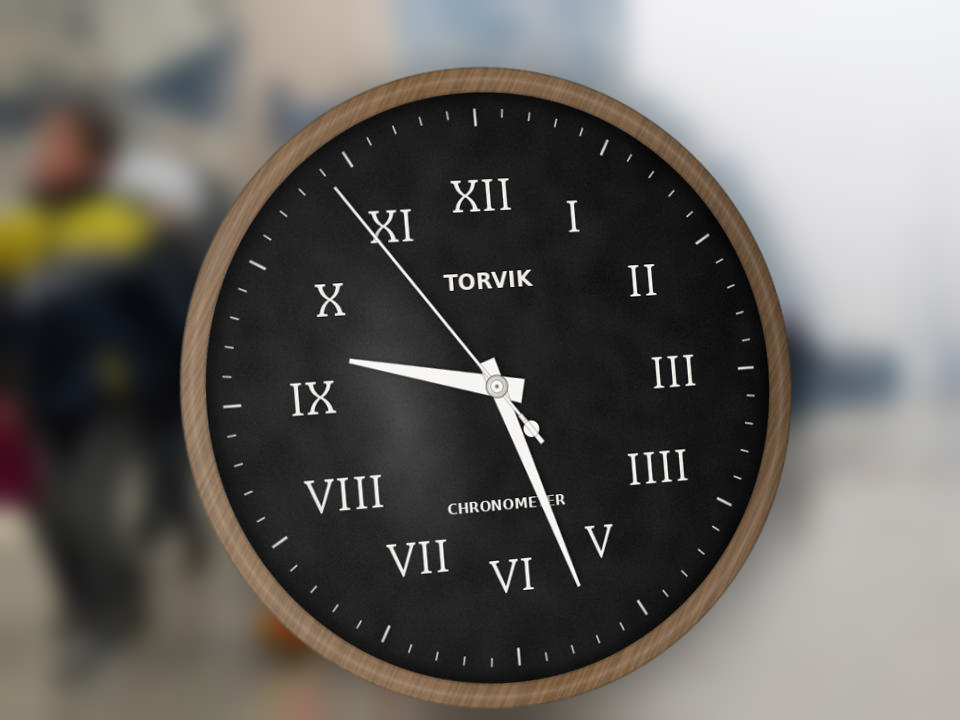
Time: {"hour": 9, "minute": 26, "second": 54}
